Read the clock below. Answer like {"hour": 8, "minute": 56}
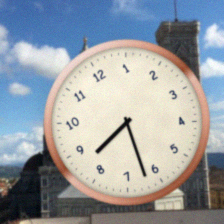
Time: {"hour": 8, "minute": 32}
